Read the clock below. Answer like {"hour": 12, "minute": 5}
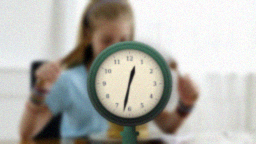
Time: {"hour": 12, "minute": 32}
